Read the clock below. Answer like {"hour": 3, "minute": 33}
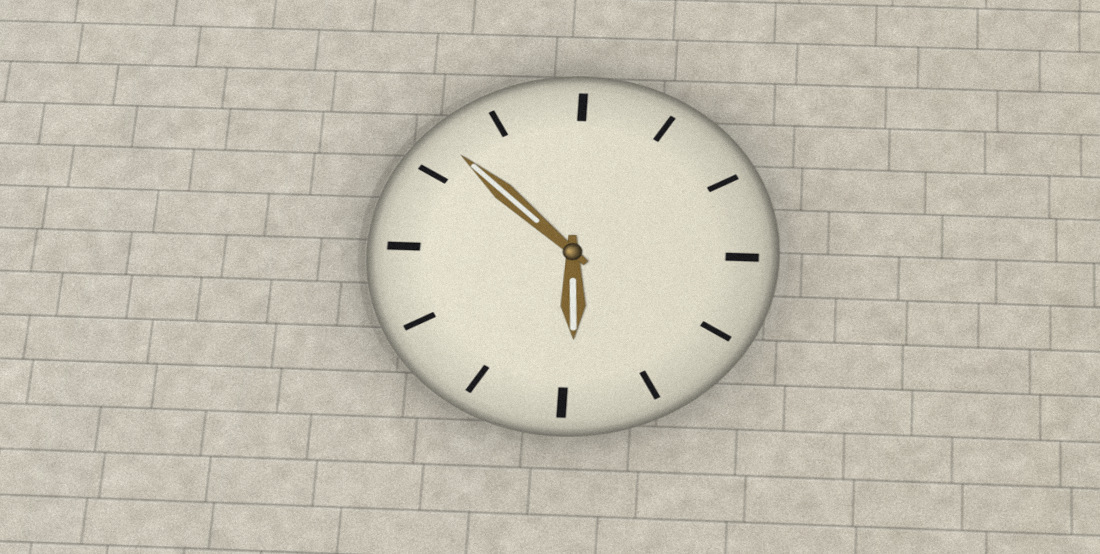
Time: {"hour": 5, "minute": 52}
